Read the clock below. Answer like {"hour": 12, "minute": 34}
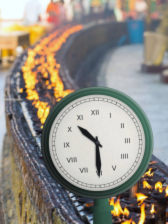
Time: {"hour": 10, "minute": 30}
